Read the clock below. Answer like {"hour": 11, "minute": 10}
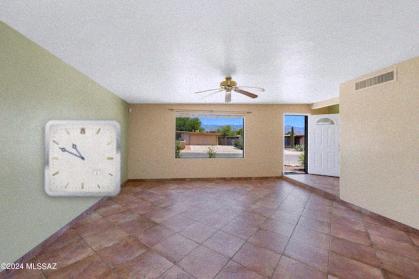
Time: {"hour": 10, "minute": 49}
